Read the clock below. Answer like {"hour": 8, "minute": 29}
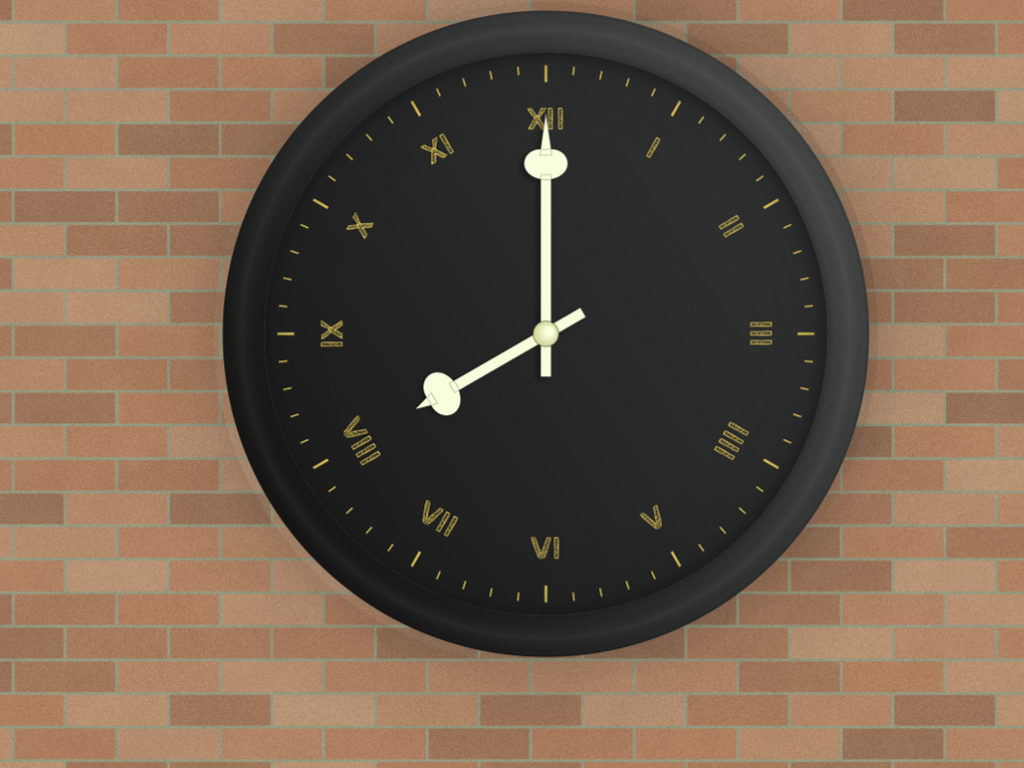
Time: {"hour": 8, "minute": 0}
